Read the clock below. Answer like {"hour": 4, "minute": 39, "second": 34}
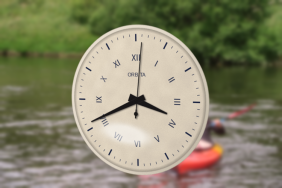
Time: {"hour": 3, "minute": 41, "second": 1}
